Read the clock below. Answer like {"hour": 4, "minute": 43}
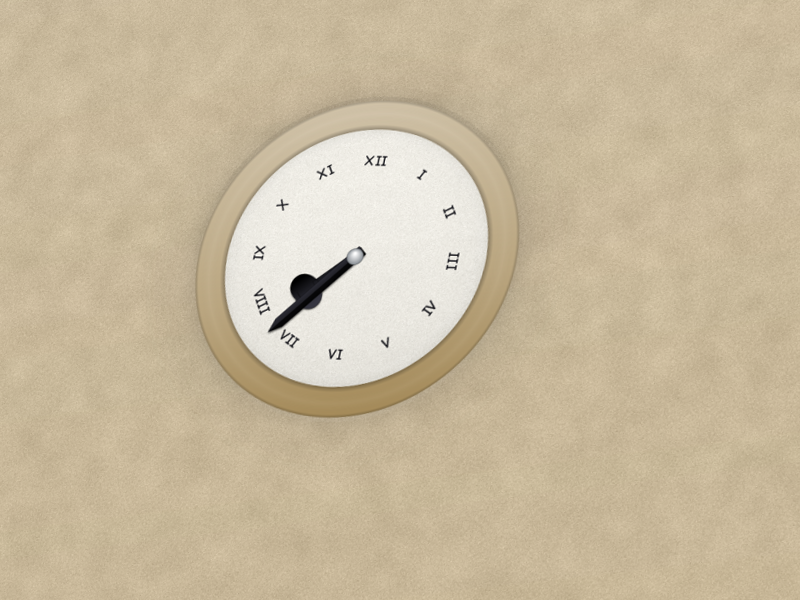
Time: {"hour": 7, "minute": 37}
